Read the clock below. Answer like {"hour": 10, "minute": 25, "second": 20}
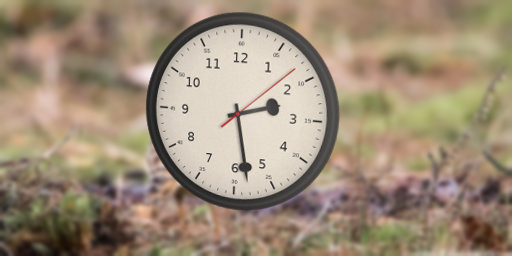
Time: {"hour": 2, "minute": 28, "second": 8}
